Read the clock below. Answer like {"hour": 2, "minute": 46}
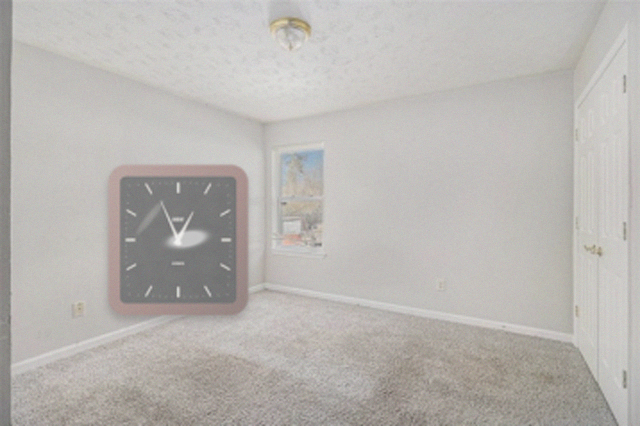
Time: {"hour": 12, "minute": 56}
